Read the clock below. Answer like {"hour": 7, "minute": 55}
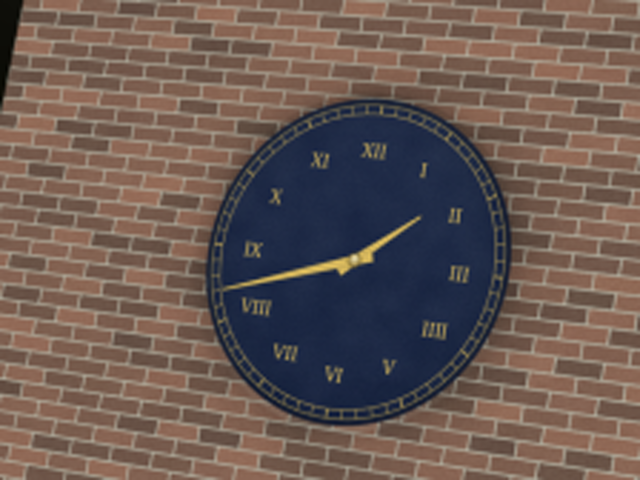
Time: {"hour": 1, "minute": 42}
